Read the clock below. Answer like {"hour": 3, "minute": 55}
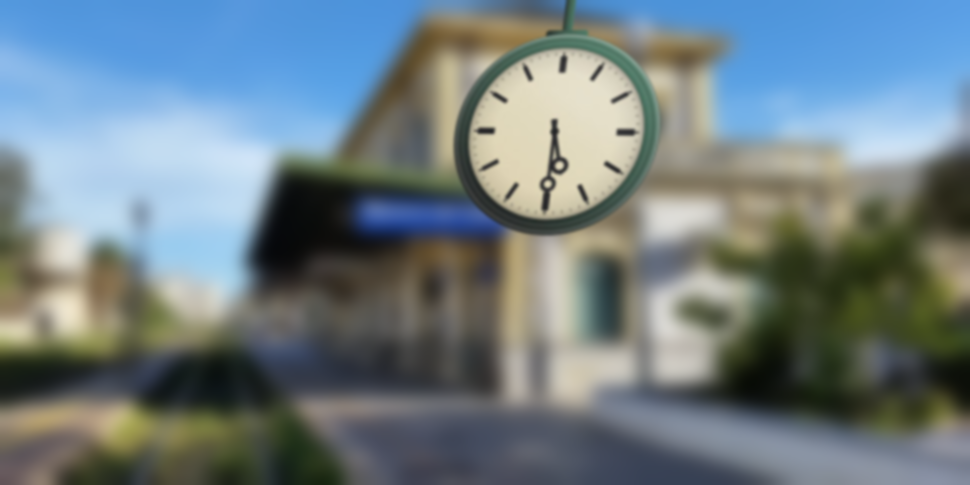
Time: {"hour": 5, "minute": 30}
